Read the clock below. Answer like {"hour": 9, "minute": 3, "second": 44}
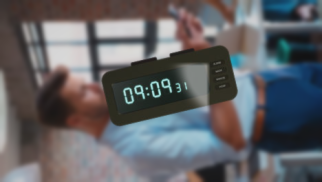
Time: {"hour": 9, "minute": 9, "second": 31}
